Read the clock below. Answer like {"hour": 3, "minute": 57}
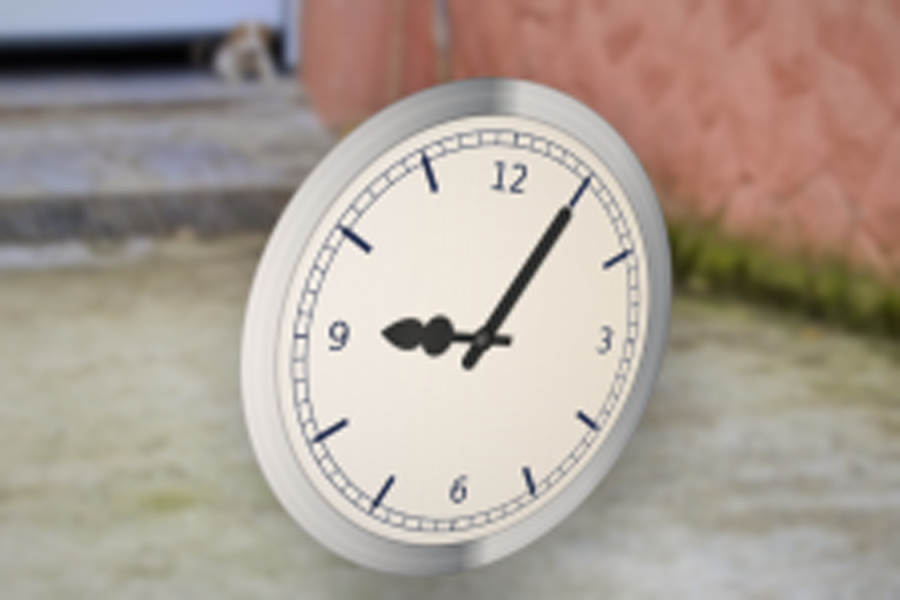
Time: {"hour": 9, "minute": 5}
